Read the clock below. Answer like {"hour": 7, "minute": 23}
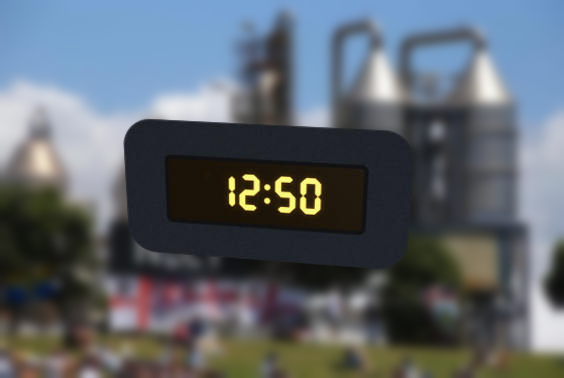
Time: {"hour": 12, "minute": 50}
